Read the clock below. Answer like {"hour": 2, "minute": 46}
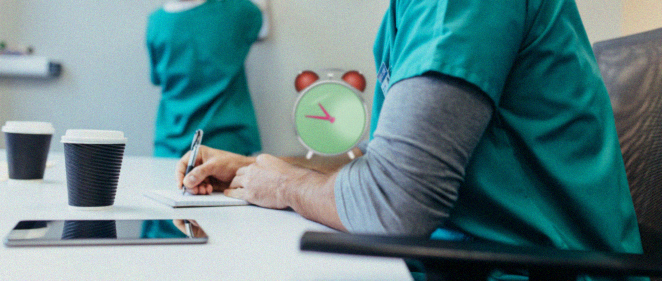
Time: {"hour": 10, "minute": 46}
